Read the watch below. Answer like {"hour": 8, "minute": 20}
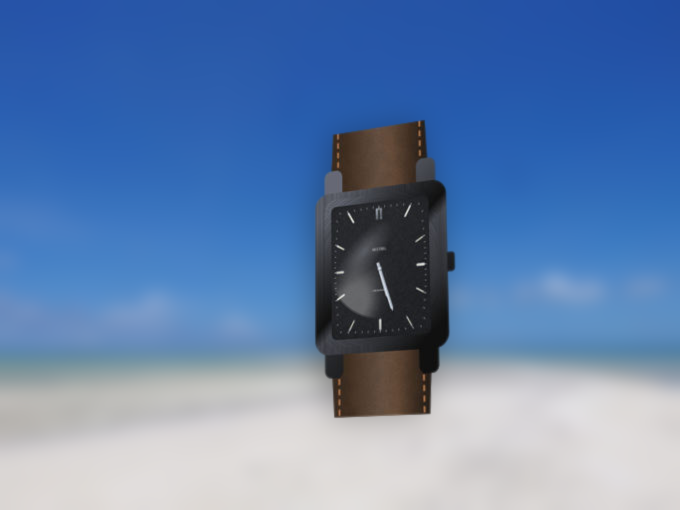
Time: {"hour": 5, "minute": 27}
